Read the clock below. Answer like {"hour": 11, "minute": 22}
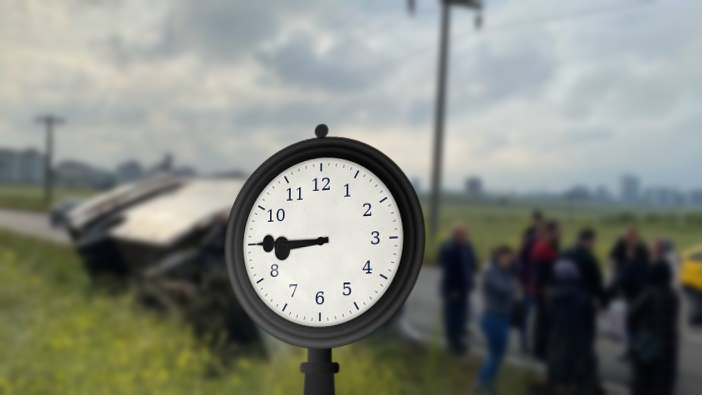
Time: {"hour": 8, "minute": 45}
